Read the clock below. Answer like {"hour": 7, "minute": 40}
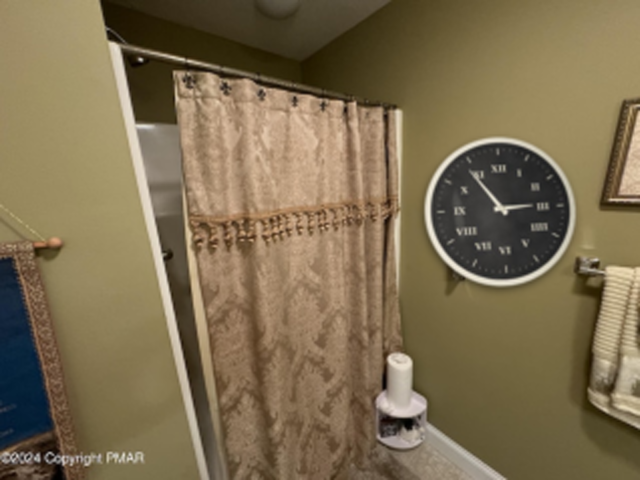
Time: {"hour": 2, "minute": 54}
